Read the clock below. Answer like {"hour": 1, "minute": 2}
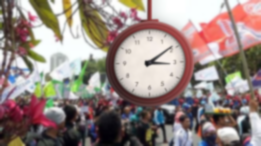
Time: {"hour": 3, "minute": 9}
